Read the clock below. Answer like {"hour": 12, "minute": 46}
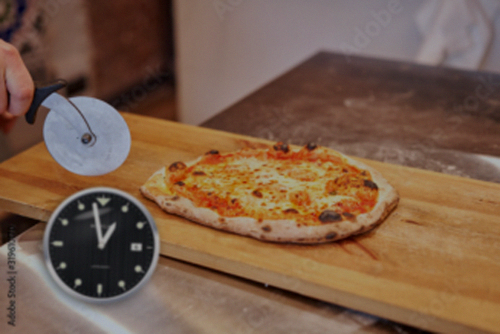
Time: {"hour": 12, "minute": 58}
